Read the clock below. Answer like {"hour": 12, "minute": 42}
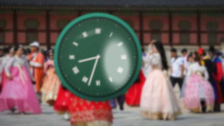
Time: {"hour": 8, "minute": 33}
